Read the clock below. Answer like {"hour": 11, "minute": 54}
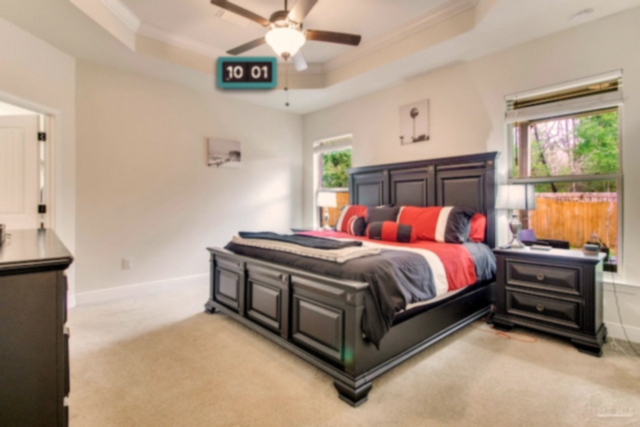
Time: {"hour": 10, "minute": 1}
